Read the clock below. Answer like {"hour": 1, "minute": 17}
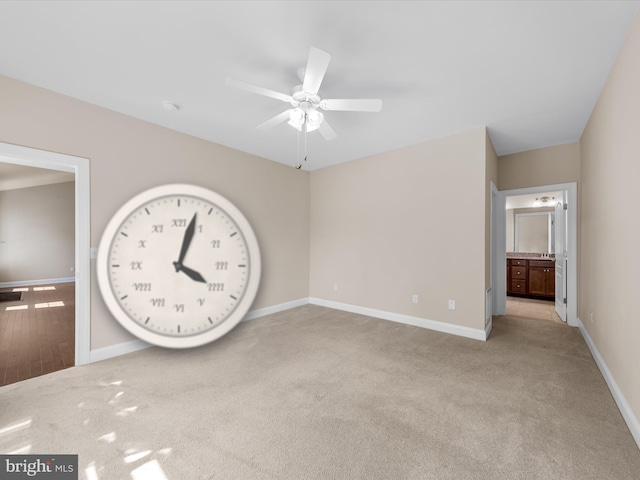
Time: {"hour": 4, "minute": 3}
